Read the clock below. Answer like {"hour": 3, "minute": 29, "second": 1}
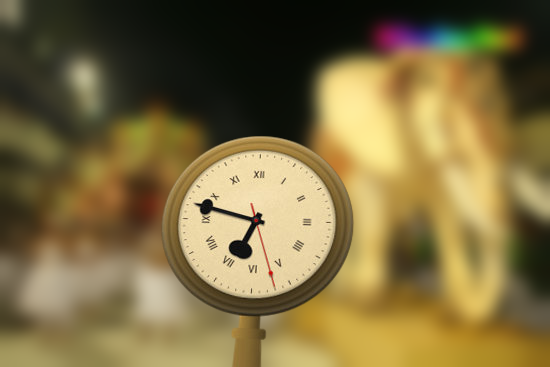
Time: {"hour": 6, "minute": 47, "second": 27}
